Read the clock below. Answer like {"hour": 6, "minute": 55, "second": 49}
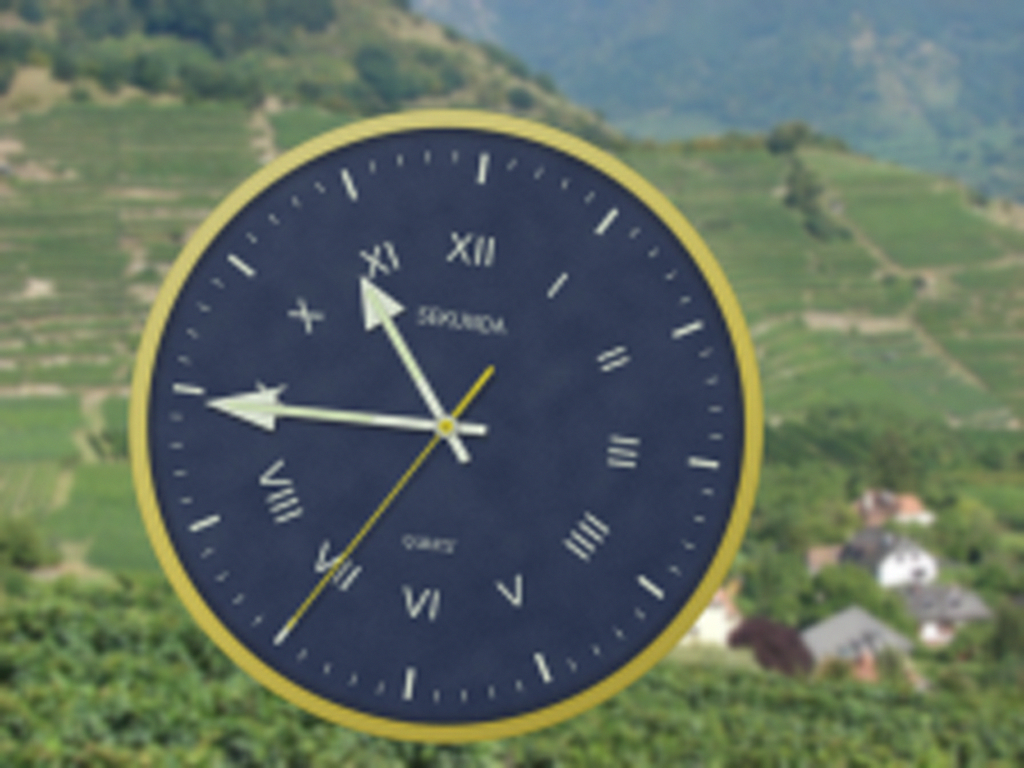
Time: {"hour": 10, "minute": 44, "second": 35}
